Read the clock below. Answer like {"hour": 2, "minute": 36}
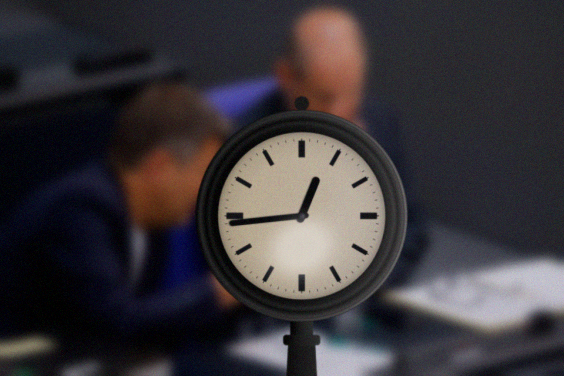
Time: {"hour": 12, "minute": 44}
